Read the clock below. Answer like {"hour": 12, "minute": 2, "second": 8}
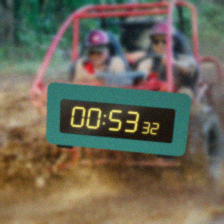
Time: {"hour": 0, "minute": 53, "second": 32}
